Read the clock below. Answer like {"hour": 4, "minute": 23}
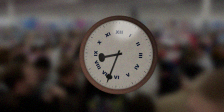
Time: {"hour": 8, "minute": 33}
